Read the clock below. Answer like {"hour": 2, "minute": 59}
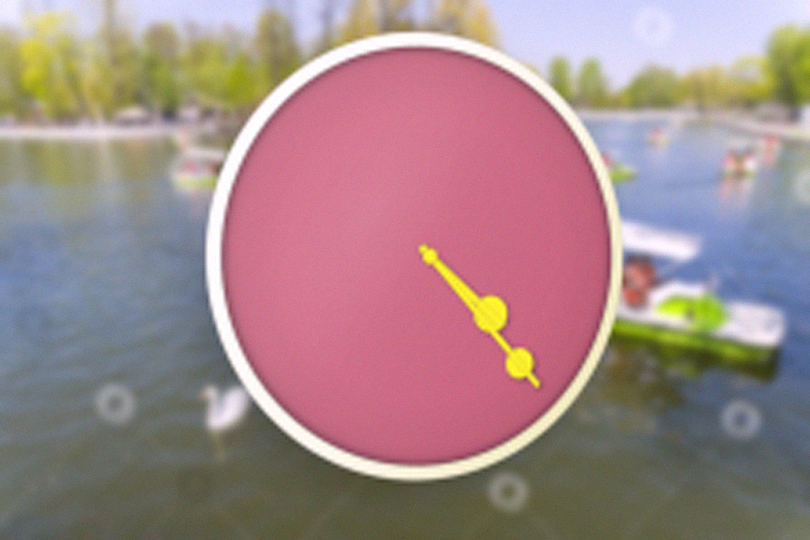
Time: {"hour": 4, "minute": 23}
